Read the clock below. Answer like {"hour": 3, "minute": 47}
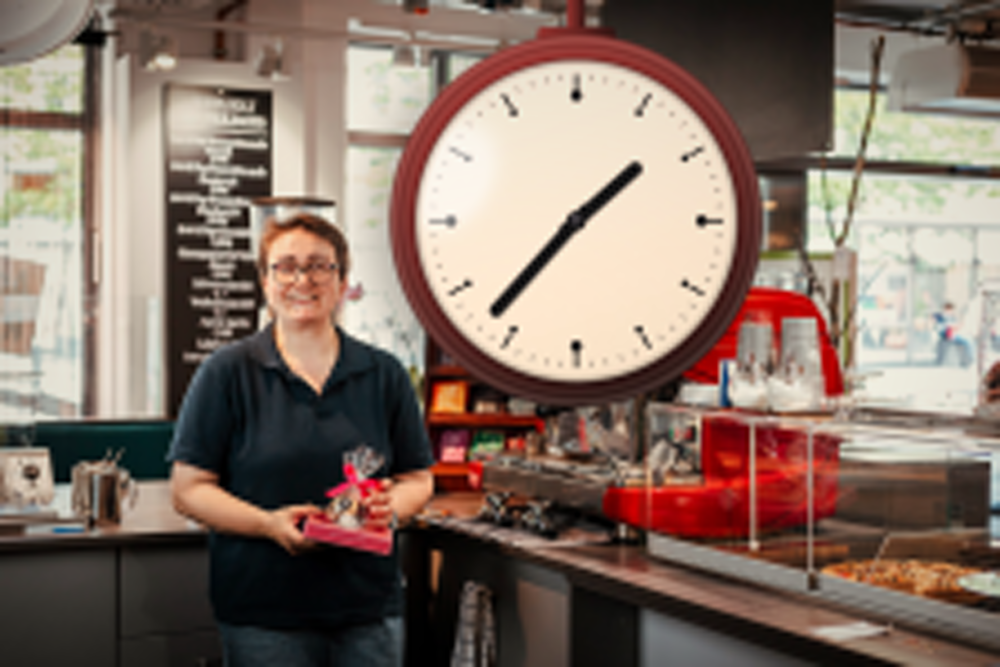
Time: {"hour": 1, "minute": 37}
